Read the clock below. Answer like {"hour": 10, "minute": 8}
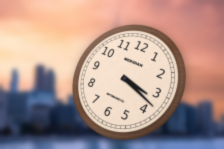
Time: {"hour": 3, "minute": 18}
